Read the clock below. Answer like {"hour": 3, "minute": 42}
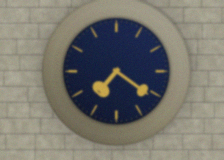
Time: {"hour": 7, "minute": 21}
